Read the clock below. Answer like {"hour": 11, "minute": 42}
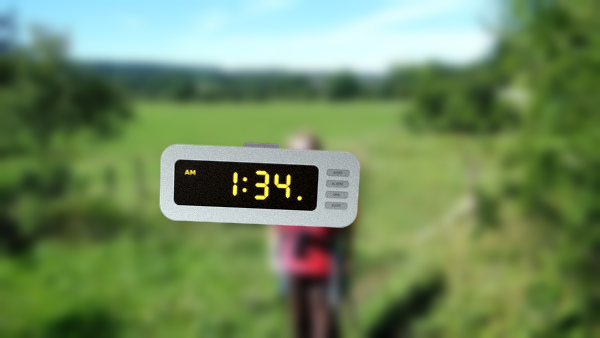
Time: {"hour": 1, "minute": 34}
